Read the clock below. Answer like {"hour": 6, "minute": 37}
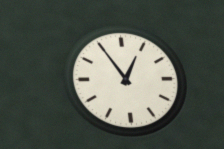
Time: {"hour": 12, "minute": 55}
